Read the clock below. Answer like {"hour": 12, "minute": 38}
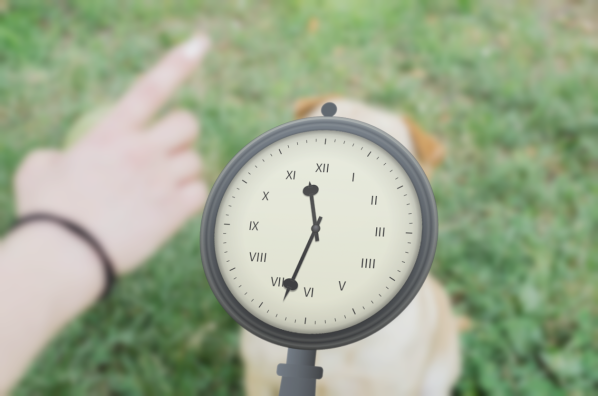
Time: {"hour": 11, "minute": 33}
